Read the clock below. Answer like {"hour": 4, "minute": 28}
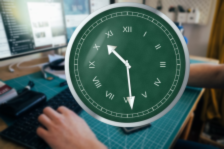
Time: {"hour": 10, "minute": 29}
